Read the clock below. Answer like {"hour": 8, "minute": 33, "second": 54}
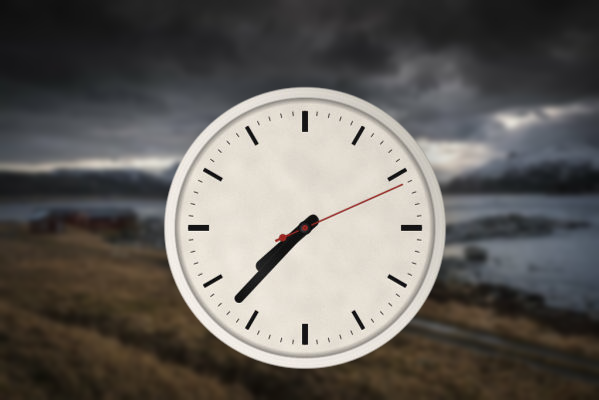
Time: {"hour": 7, "minute": 37, "second": 11}
